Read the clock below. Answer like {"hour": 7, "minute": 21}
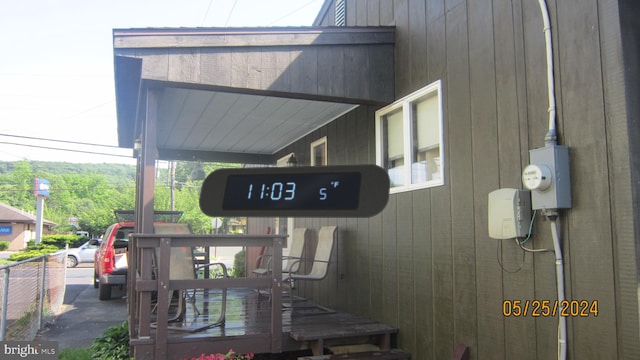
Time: {"hour": 11, "minute": 3}
